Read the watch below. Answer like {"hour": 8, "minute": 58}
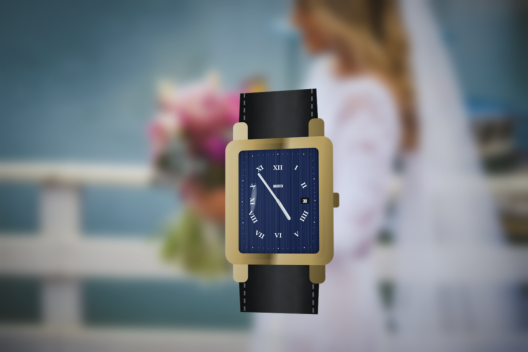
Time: {"hour": 4, "minute": 54}
